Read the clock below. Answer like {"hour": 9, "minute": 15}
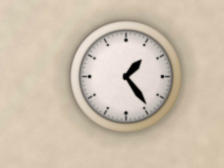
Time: {"hour": 1, "minute": 24}
